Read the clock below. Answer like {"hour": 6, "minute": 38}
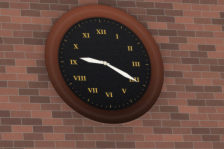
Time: {"hour": 9, "minute": 20}
